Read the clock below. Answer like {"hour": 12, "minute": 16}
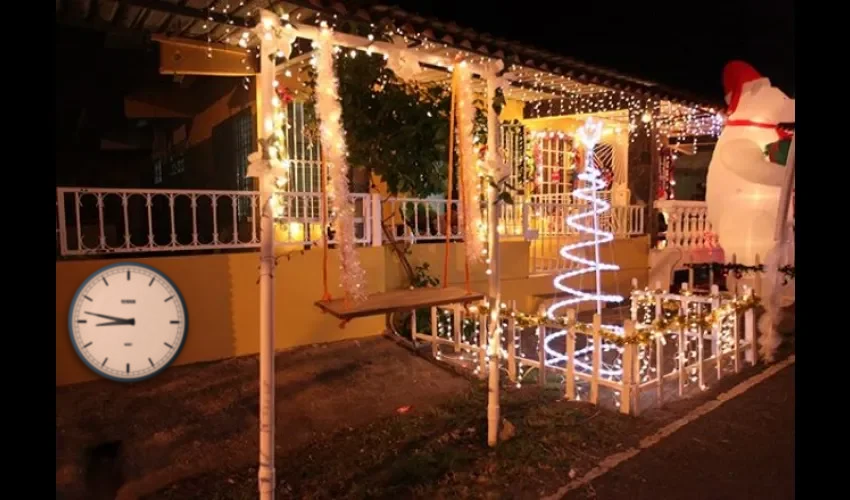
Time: {"hour": 8, "minute": 47}
